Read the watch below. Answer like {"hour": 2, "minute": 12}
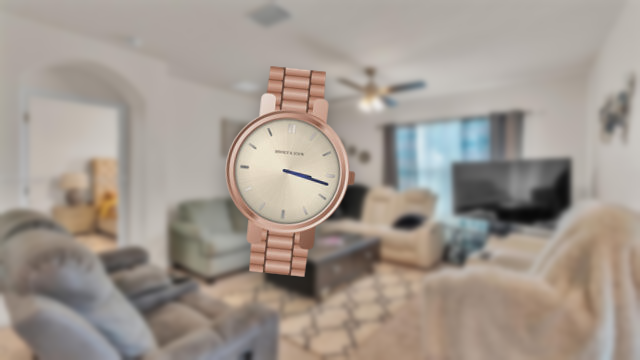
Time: {"hour": 3, "minute": 17}
